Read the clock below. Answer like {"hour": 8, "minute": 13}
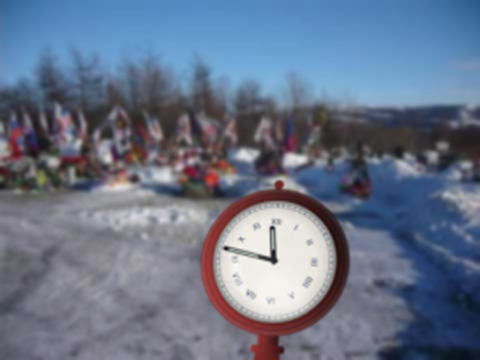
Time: {"hour": 11, "minute": 47}
